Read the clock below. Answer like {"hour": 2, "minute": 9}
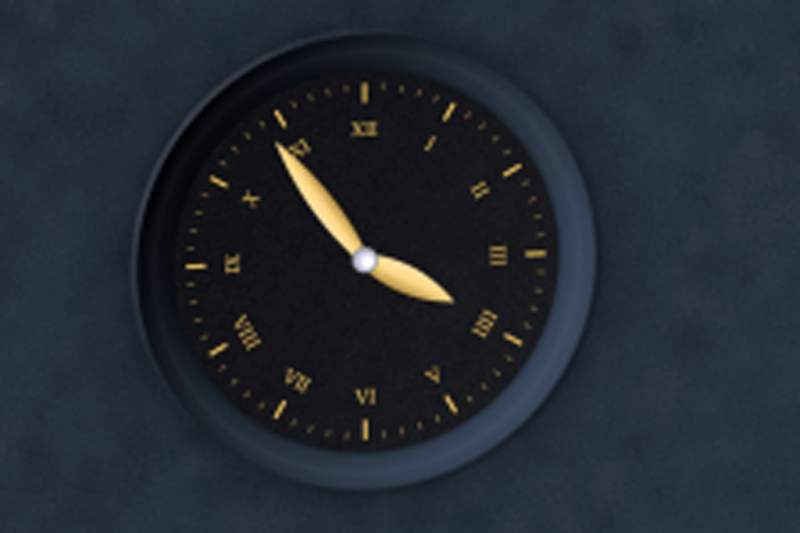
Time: {"hour": 3, "minute": 54}
